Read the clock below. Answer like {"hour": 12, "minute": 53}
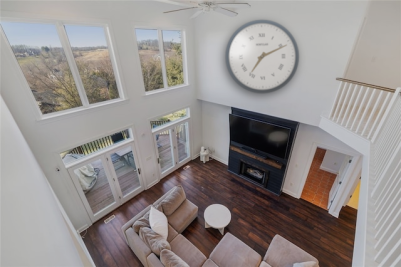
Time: {"hour": 7, "minute": 11}
